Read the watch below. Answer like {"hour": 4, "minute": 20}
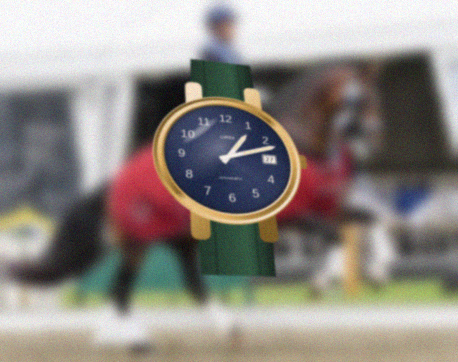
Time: {"hour": 1, "minute": 12}
